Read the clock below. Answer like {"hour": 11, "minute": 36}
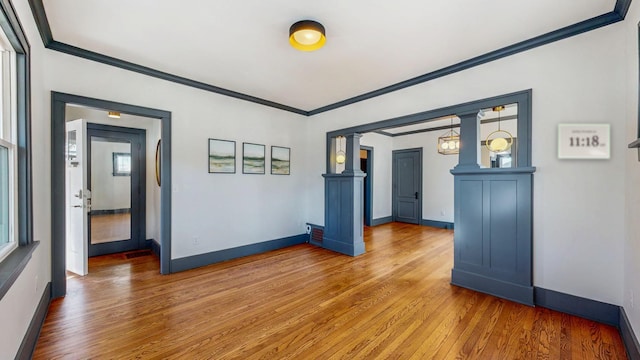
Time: {"hour": 11, "minute": 18}
